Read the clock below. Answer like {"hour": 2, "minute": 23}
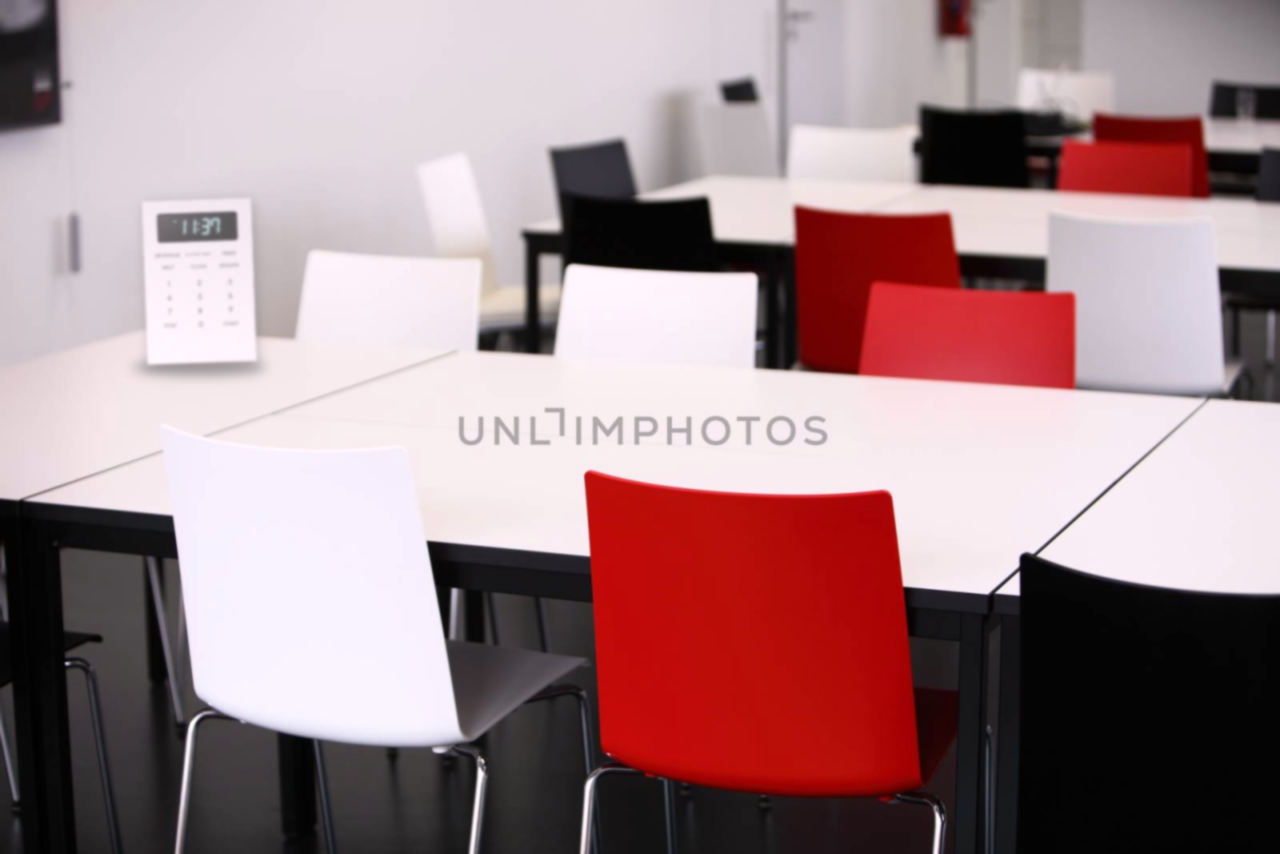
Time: {"hour": 11, "minute": 37}
